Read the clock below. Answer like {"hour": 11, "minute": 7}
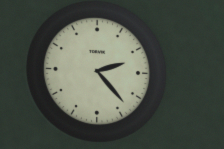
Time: {"hour": 2, "minute": 23}
